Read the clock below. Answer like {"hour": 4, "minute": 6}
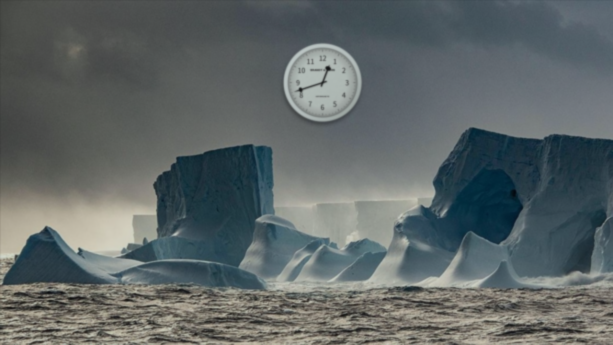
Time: {"hour": 12, "minute": 42}
